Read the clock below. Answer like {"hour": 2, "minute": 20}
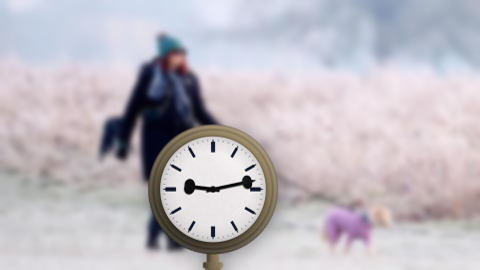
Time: {"hour": 9, "minute": 13}
